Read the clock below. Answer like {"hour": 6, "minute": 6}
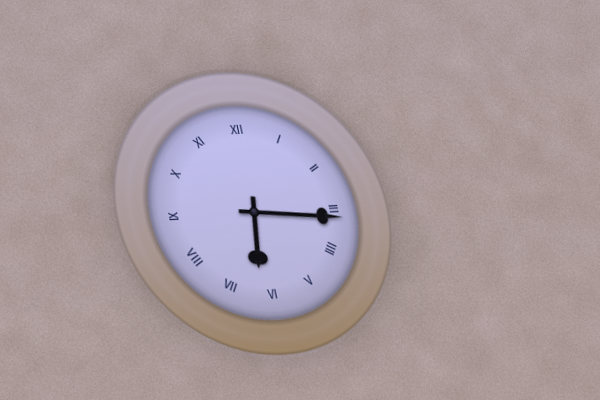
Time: {"hour": 6, "minute": 16}
